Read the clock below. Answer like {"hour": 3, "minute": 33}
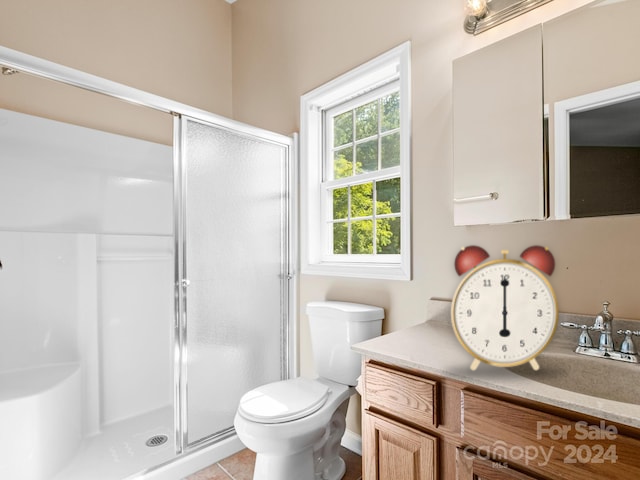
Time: {"hour": 6, "minute": 0}
